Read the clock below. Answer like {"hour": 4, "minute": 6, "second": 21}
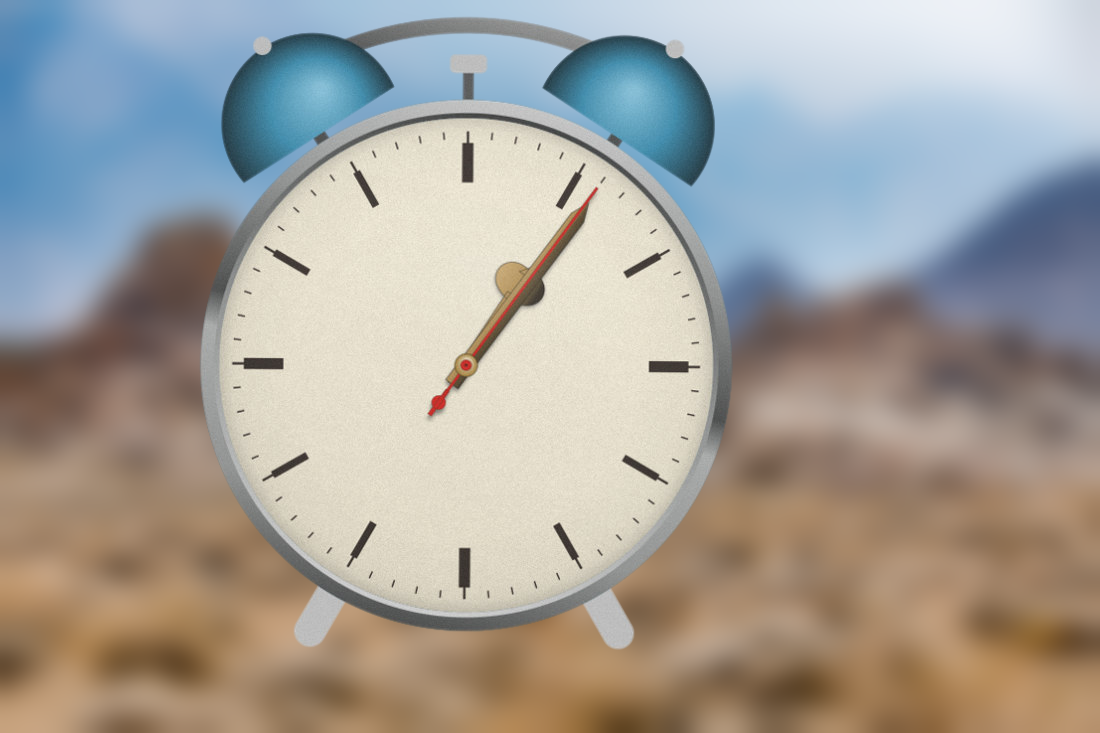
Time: {"hour": 1, "minute": 6, "second": 6}
